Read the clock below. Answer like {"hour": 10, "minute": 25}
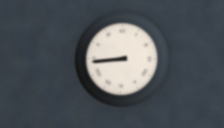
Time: {"hour": 8, "minute": 44}
